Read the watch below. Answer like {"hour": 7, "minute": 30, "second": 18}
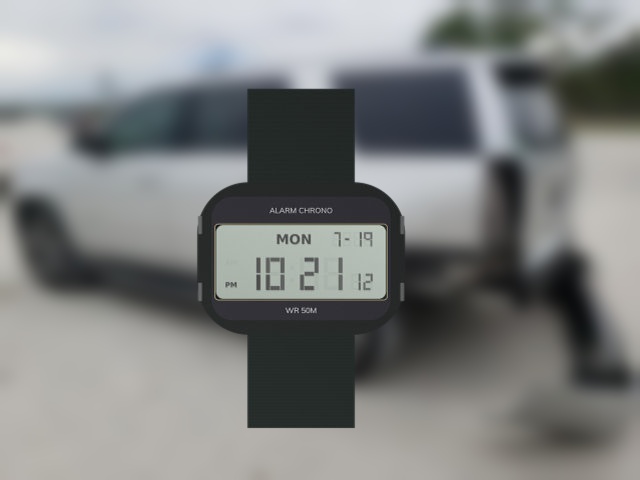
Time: {"hour": 10, "minute": 21, "second": 12}
